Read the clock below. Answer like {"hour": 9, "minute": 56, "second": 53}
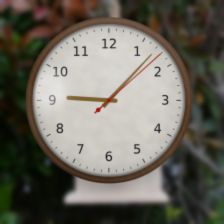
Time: {"hour": 9, "minute": 7, "second": 8}
